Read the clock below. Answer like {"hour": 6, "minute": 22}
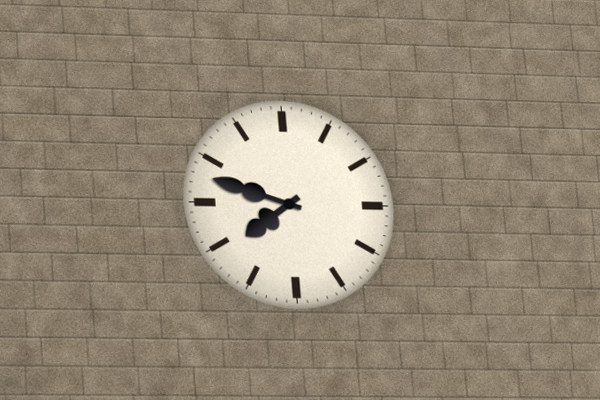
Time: {"hour": 7, "minute": 48}
